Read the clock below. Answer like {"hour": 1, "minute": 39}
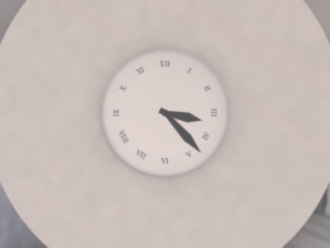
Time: {"hour": 3, "minute": 23}
